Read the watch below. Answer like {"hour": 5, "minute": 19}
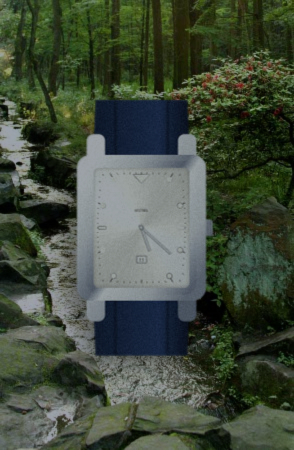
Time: {"hour": 5, "minute": 22}
